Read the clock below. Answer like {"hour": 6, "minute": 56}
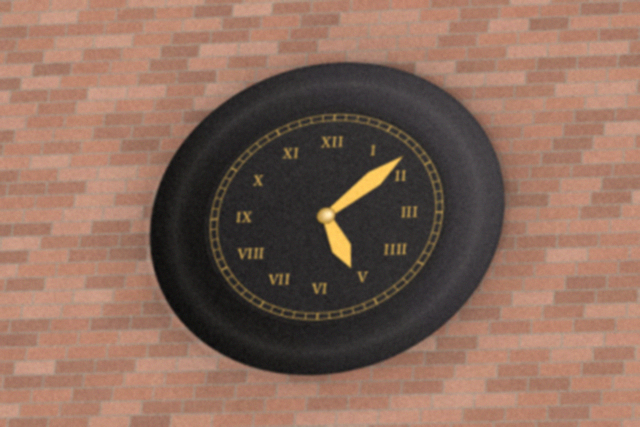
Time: {"hour": 5, "minute": 8}
